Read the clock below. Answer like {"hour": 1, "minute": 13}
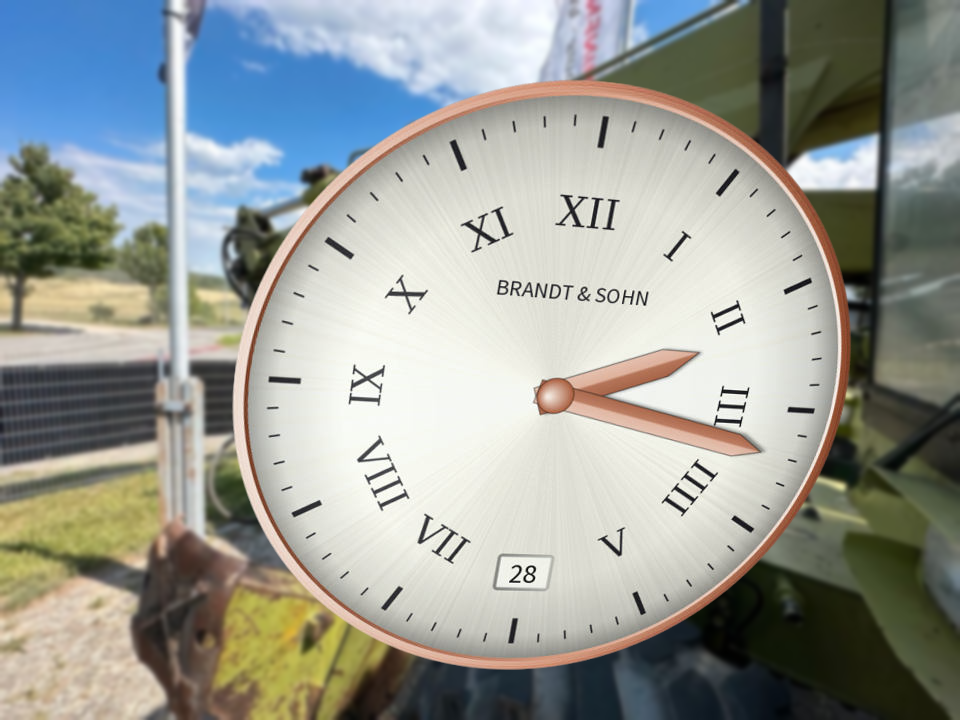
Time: {"hour": 2, "minute": 17}
